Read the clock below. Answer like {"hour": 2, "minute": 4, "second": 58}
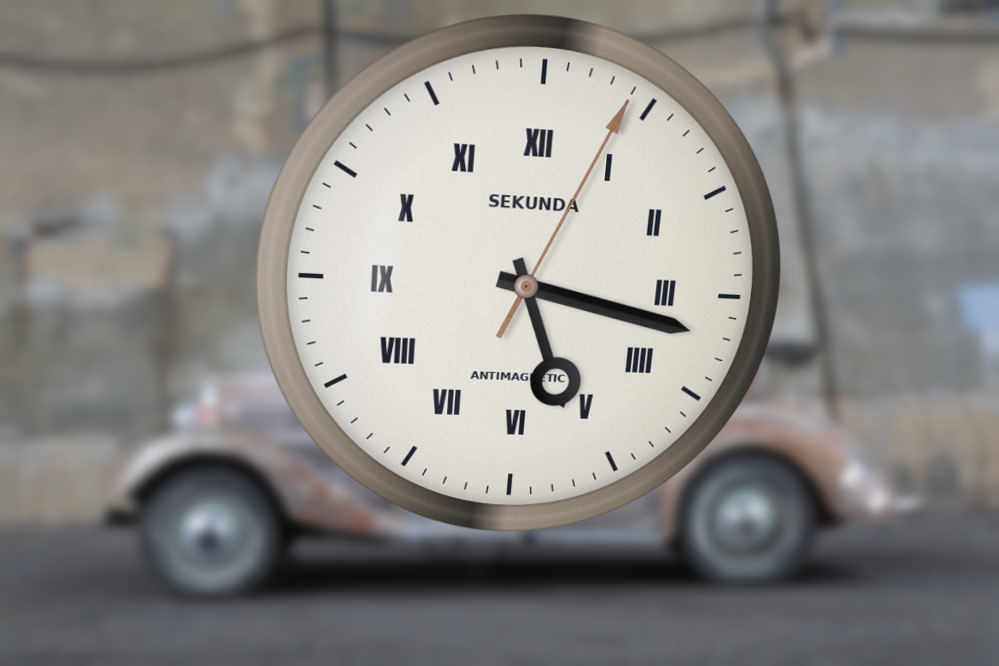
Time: {"hour": 5, "minute": 17, "second": 4}
